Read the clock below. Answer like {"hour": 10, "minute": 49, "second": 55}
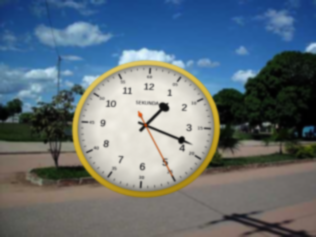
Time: {"hour": 1, "minute": 18, "second": 25}
